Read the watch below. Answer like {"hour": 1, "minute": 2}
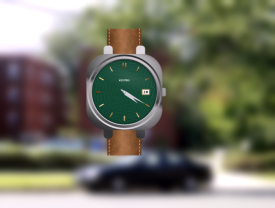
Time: {"hour": 4, "minute": 20}
